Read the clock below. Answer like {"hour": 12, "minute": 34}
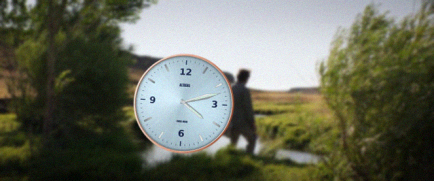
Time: {"hour": 4, "minute": 12}
